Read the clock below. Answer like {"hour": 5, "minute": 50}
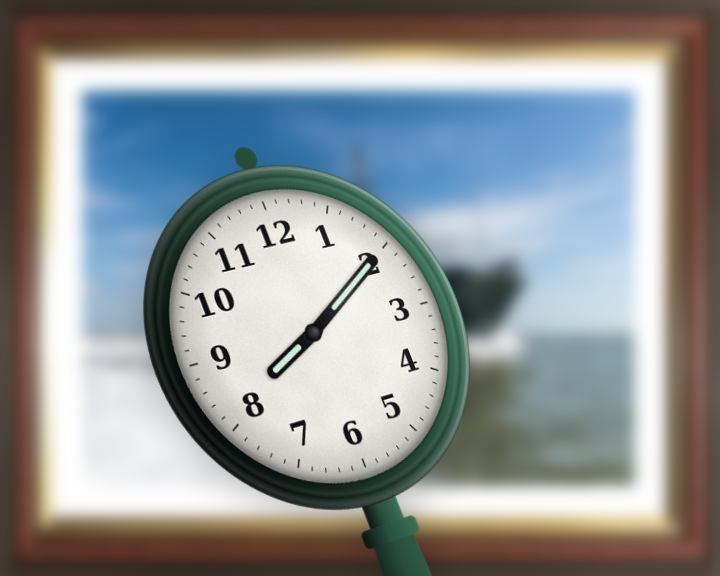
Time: {"hour": 8, "minute": 10}
